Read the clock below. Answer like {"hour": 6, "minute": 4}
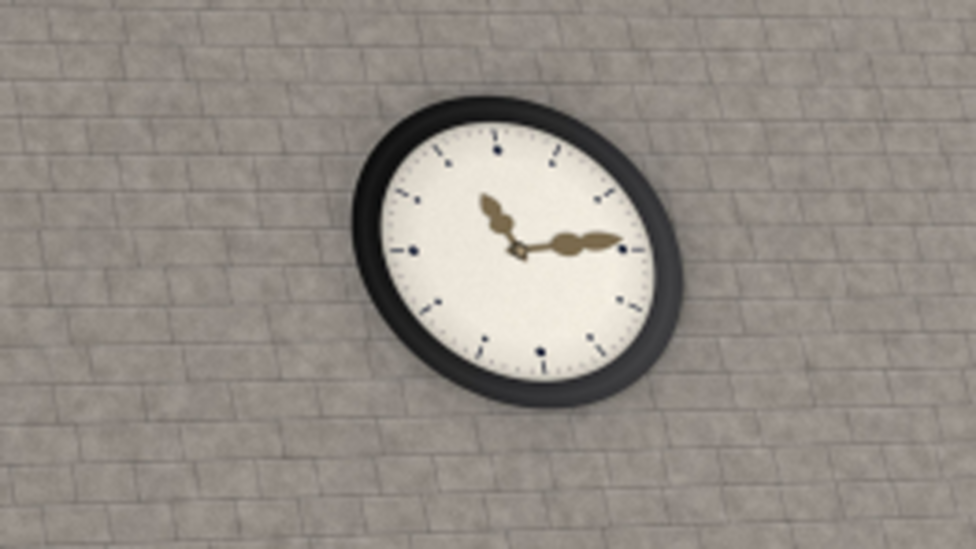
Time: {"hour": 11, "minute": 14}
